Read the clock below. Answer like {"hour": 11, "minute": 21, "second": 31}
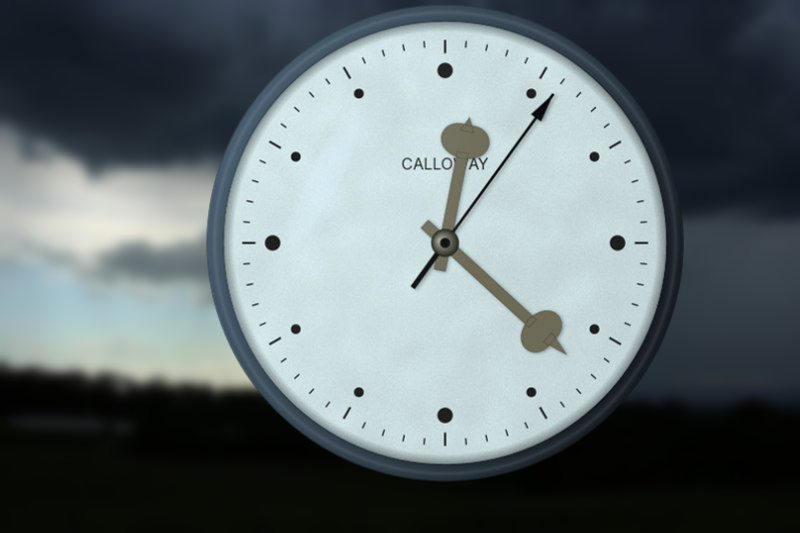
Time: {"hour": 12, "minute": 22, "second": 6}
